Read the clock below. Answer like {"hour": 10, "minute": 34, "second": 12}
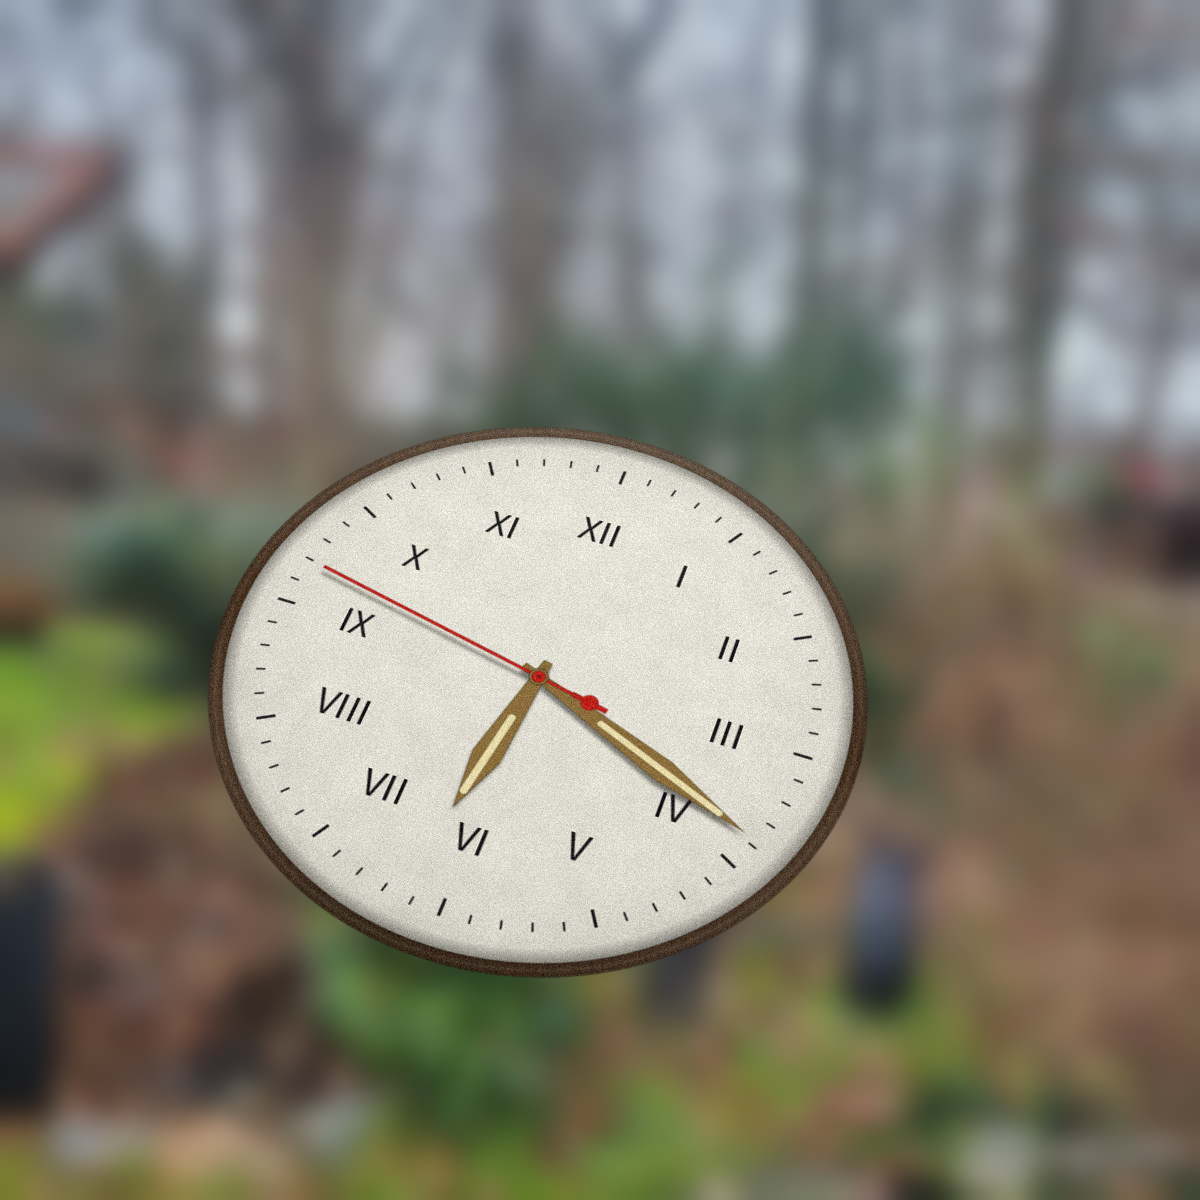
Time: {"hour": 6, "minute": 18, "second": 47}
